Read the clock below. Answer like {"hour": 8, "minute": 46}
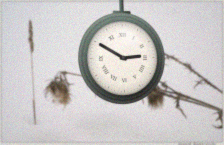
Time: {"hour": 2, "minute": 50}
